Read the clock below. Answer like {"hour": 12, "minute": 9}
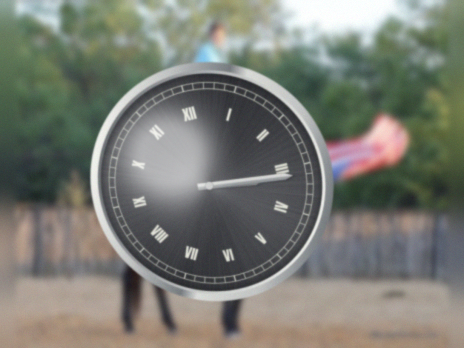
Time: {"hour": 3, "minute": 16}
